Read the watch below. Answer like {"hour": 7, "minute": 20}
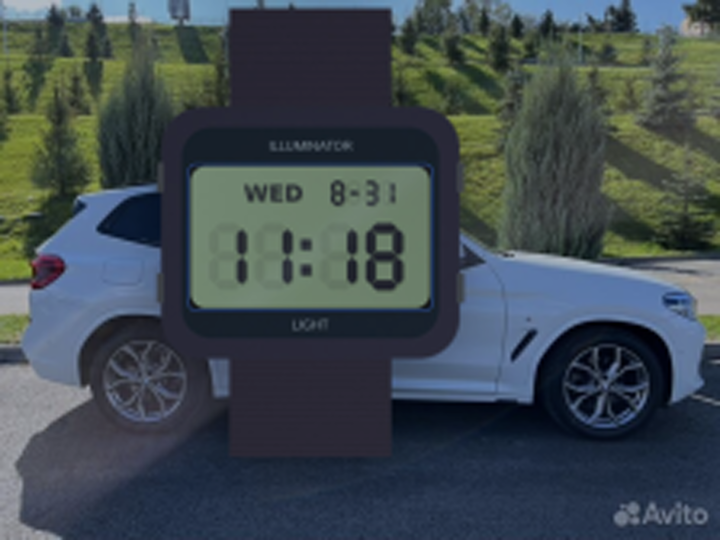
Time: {"hour": 11, "minute": 18}
